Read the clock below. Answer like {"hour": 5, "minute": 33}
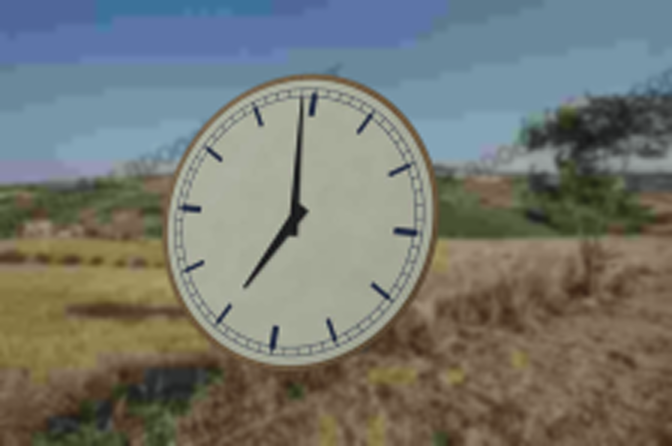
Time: {"hour": 6, "minute": 59}
